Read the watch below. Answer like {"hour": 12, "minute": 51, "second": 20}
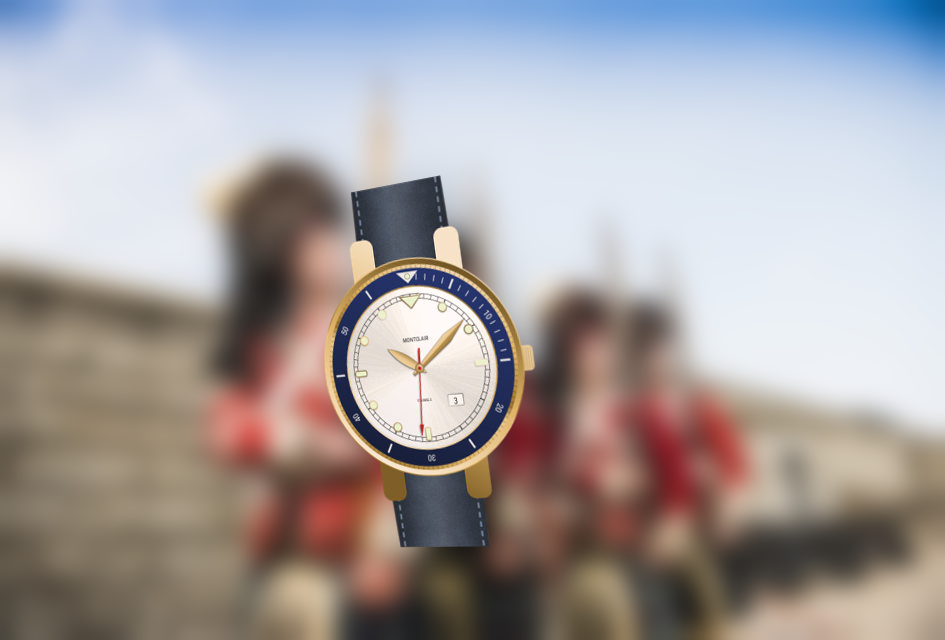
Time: {"hour": 10, "minute": 8, "second": 31}
